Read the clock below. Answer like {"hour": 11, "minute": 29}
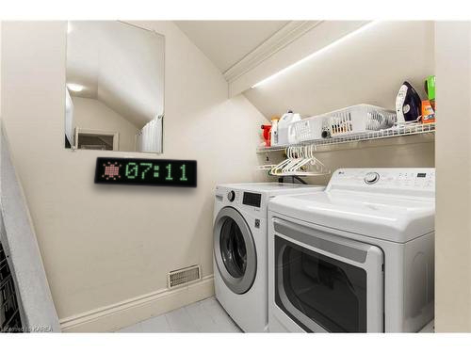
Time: {"hour": 7, "minute": 11}
